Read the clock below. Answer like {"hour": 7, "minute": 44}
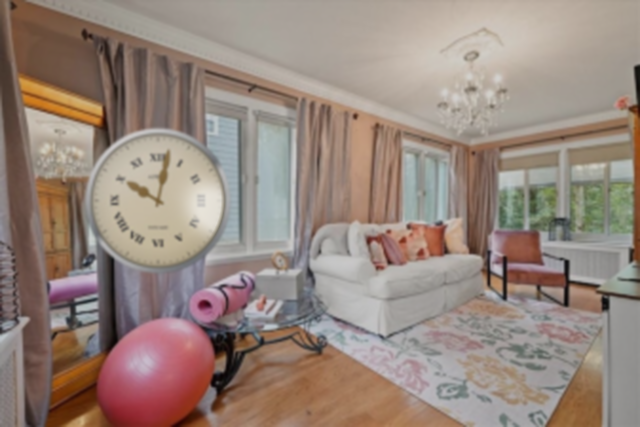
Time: {"hour": 10, "minute": 2}
